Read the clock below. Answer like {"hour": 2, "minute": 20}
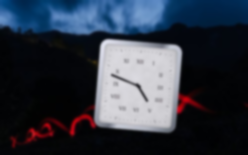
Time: {"hour": 4, "minute": 48}
